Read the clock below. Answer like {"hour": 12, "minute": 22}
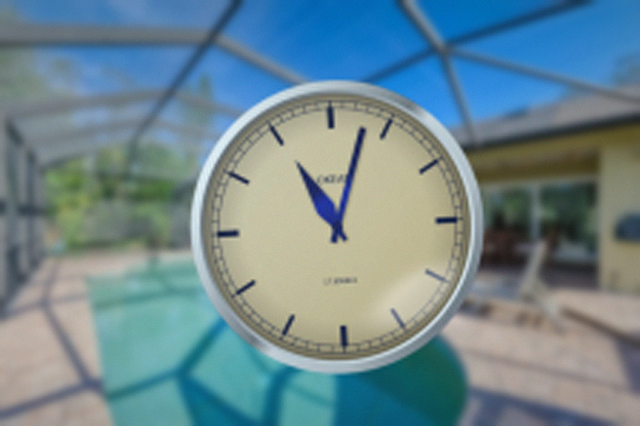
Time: {"hour": 11, "minute": 3}
